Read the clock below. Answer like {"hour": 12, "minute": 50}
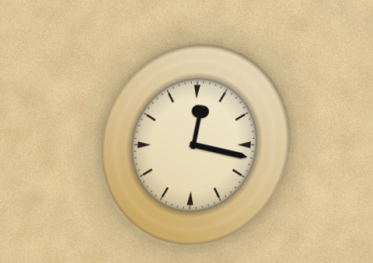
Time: {"hour": 12, "minute": 17}
